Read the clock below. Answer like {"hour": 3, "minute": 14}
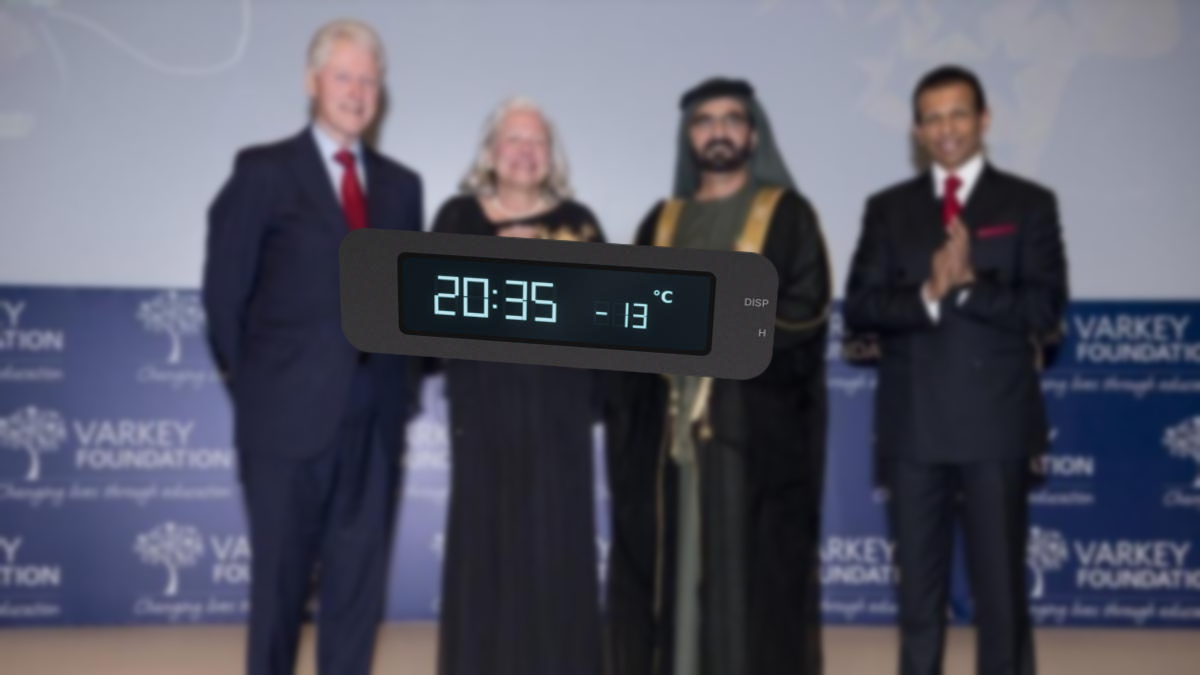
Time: {"hour": 20, "minute": 35}
